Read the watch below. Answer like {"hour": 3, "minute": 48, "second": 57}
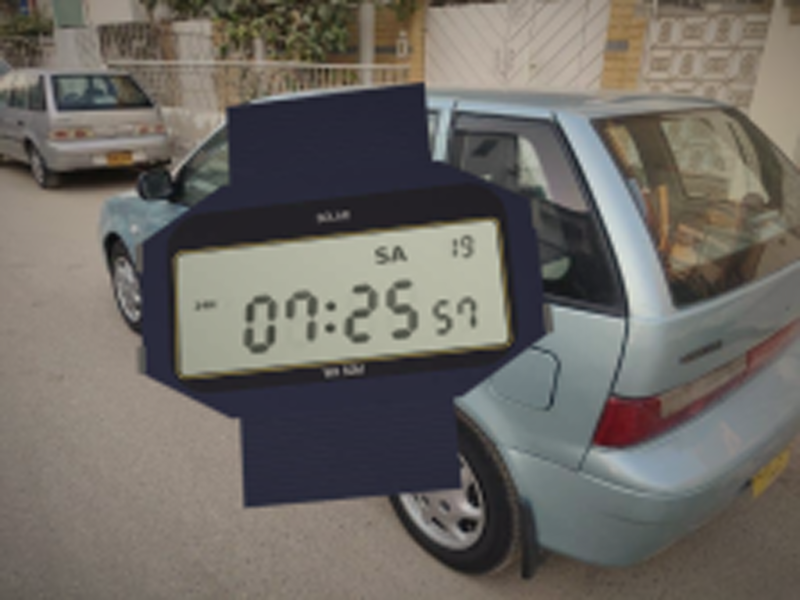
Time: {"hour": 7, "minute": 25, "second": 57}
